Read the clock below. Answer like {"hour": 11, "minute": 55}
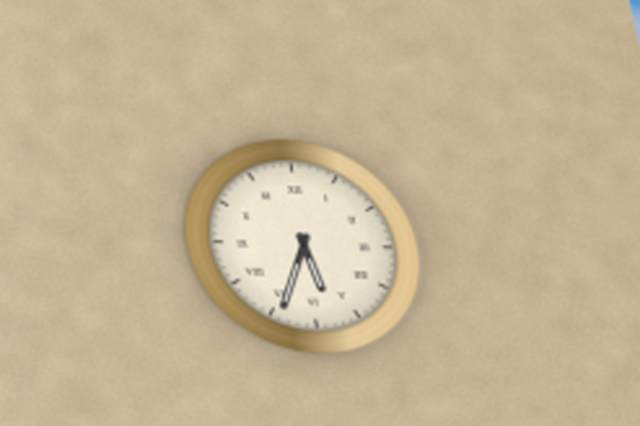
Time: {"hour": 5, "minute": 34}
